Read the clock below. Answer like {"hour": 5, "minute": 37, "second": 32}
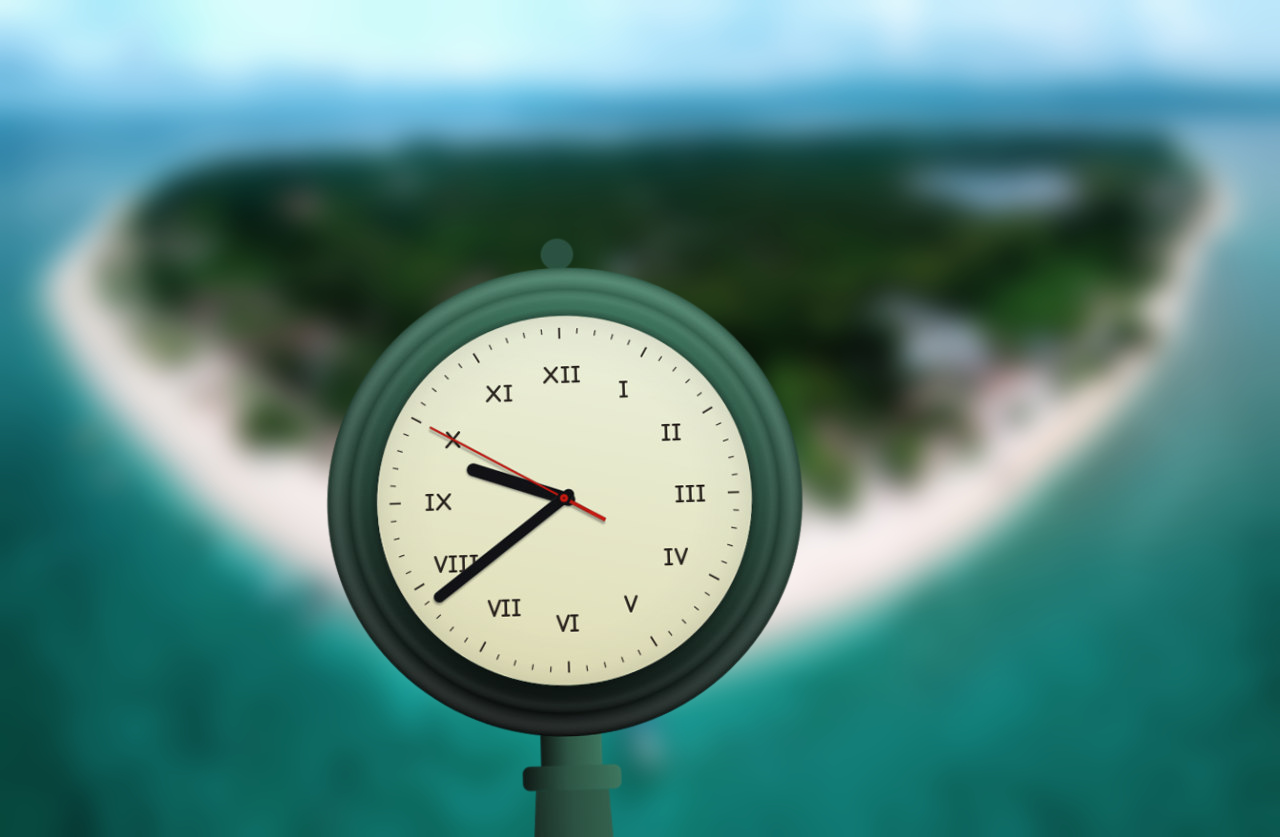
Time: {"hour": 9, "minute": 38, "second": 50}
